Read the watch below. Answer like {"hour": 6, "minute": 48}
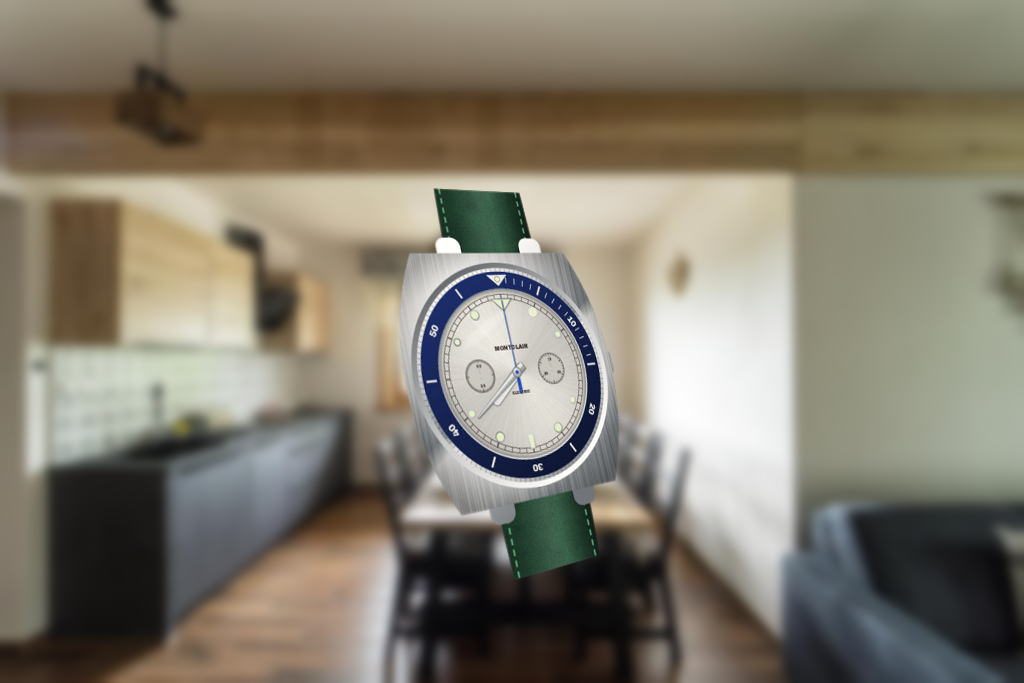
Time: {"hour": 7, "minute": 39}
